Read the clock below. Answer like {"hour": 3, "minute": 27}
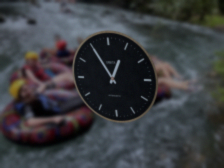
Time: {"hour": 12, "minute": 55}
